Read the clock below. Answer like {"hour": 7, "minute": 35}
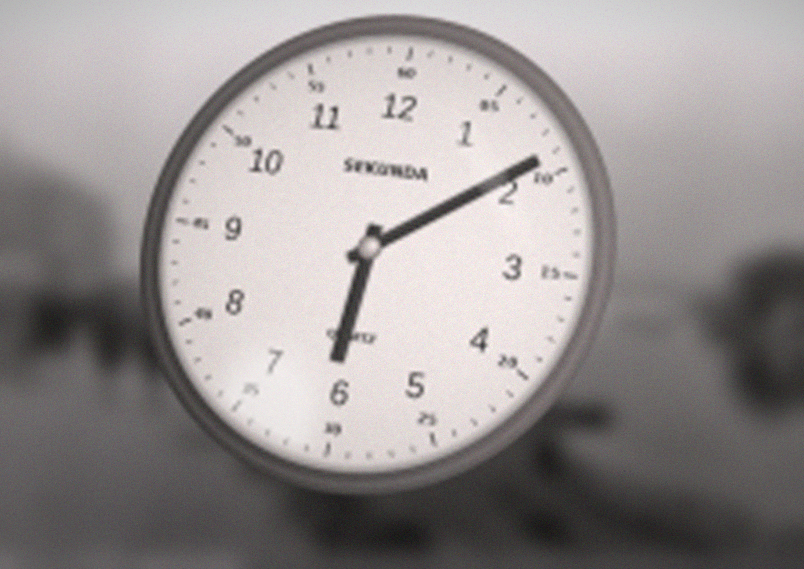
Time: {"hour": 6, "minute": 9}
